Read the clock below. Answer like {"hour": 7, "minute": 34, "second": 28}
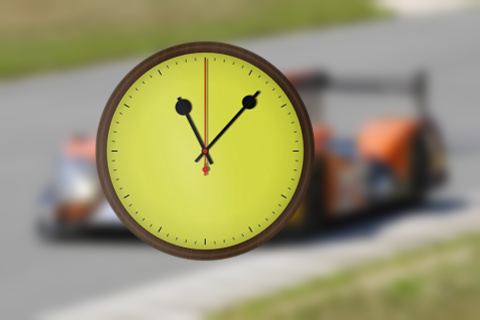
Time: {"hour": 11, "minute": 7, "second": 0}
